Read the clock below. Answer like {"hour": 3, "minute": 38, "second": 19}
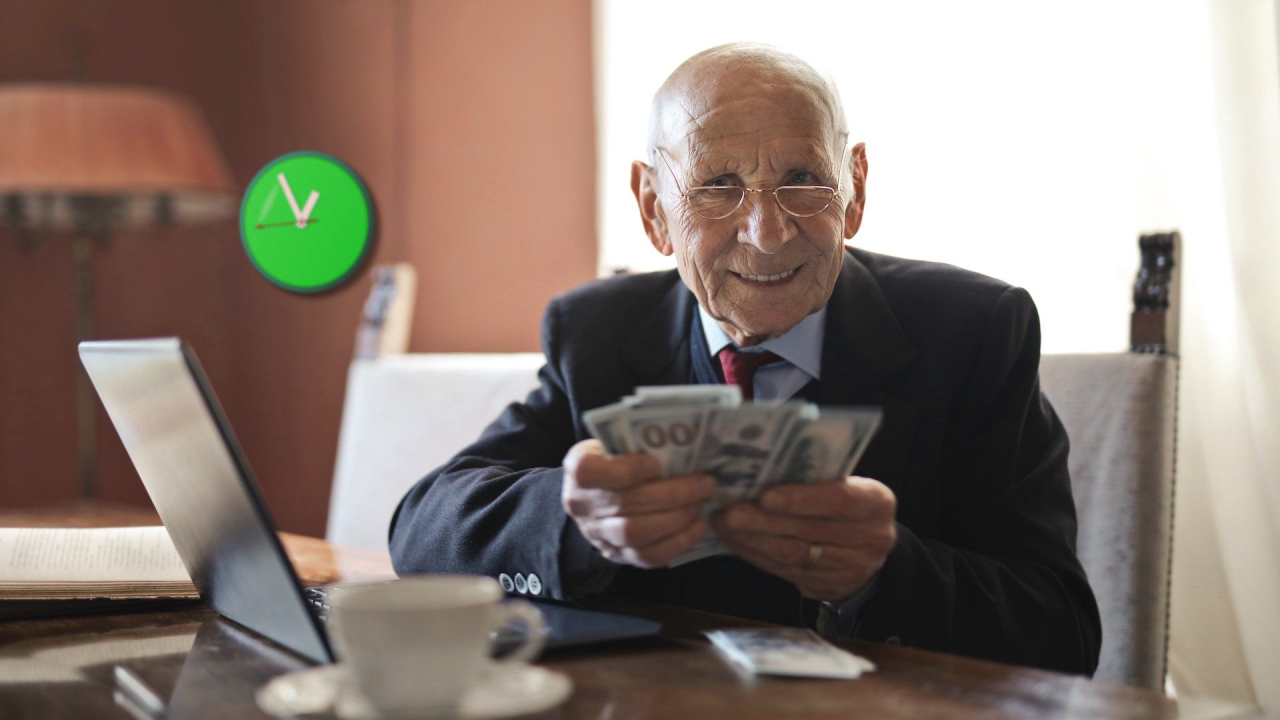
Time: {"hour": 12, "minute": 55, "second": 44}
